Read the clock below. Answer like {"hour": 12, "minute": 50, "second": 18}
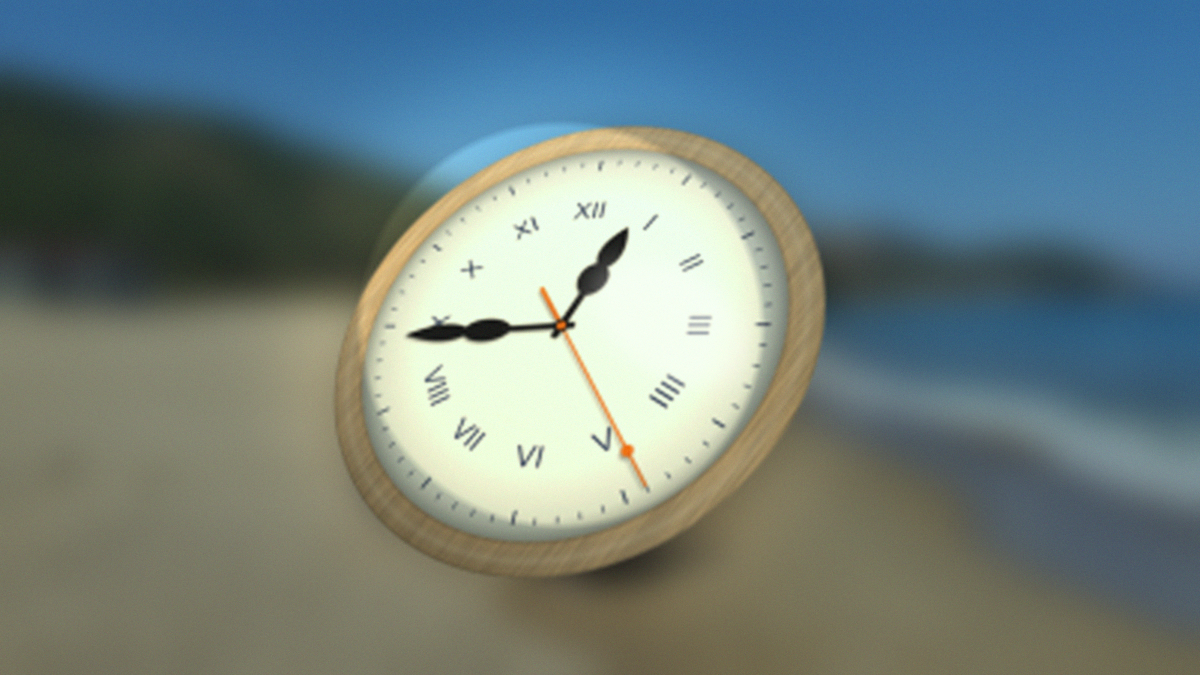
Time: {"hour": 12, "minute": 44, "second": 24}
